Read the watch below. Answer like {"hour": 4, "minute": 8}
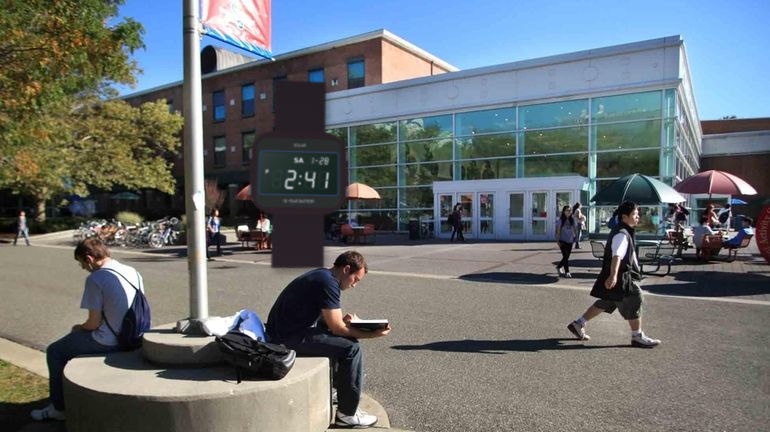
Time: {"hour": 2, "minute": 41}
